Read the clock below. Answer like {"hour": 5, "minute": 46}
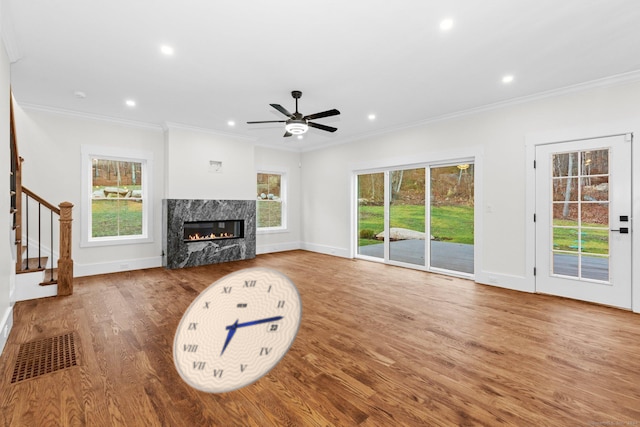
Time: {"hour": 6, "minute": 13}
